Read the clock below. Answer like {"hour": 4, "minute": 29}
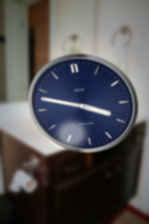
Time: {"hour": 3, "minute": 48}
